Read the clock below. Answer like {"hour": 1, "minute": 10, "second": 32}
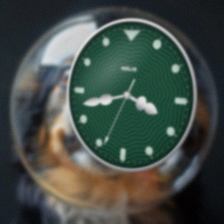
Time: {"hour": 3, "minute": 42, "second": 34}
